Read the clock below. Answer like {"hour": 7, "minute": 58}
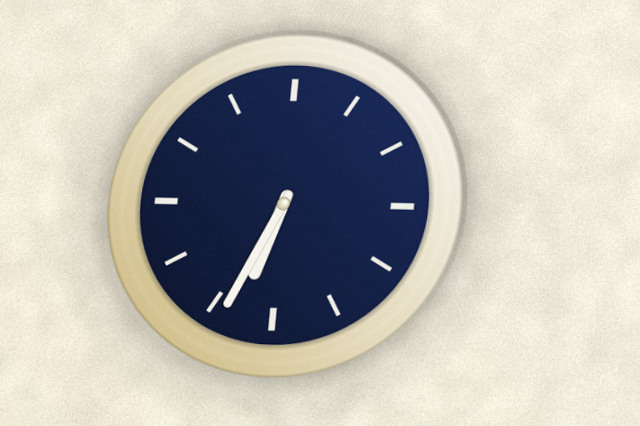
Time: {"hour": 6, "minute": 34}
